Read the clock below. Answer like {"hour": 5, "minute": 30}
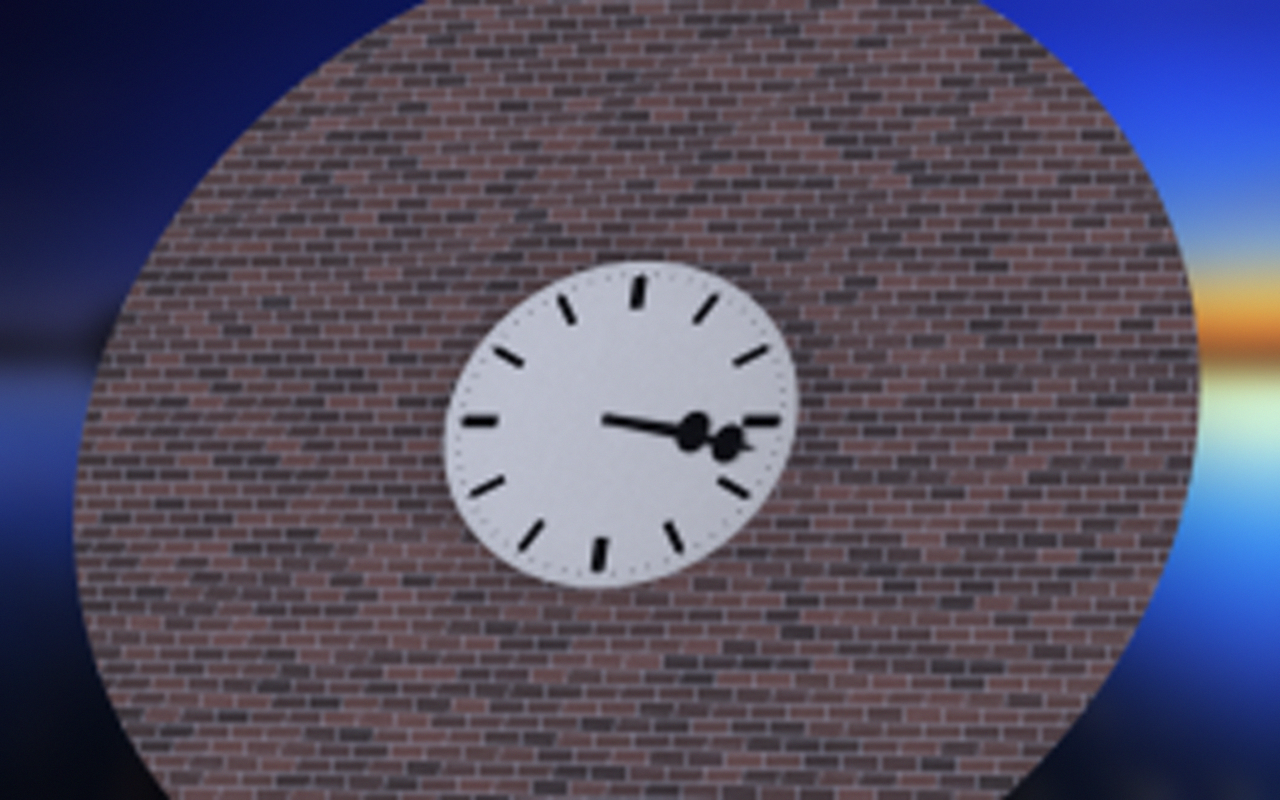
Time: {"hour": 3, "minute": 17}
